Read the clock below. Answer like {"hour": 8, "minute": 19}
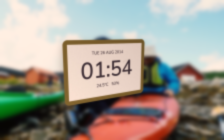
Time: {"hour": 1, "minute": 54}
